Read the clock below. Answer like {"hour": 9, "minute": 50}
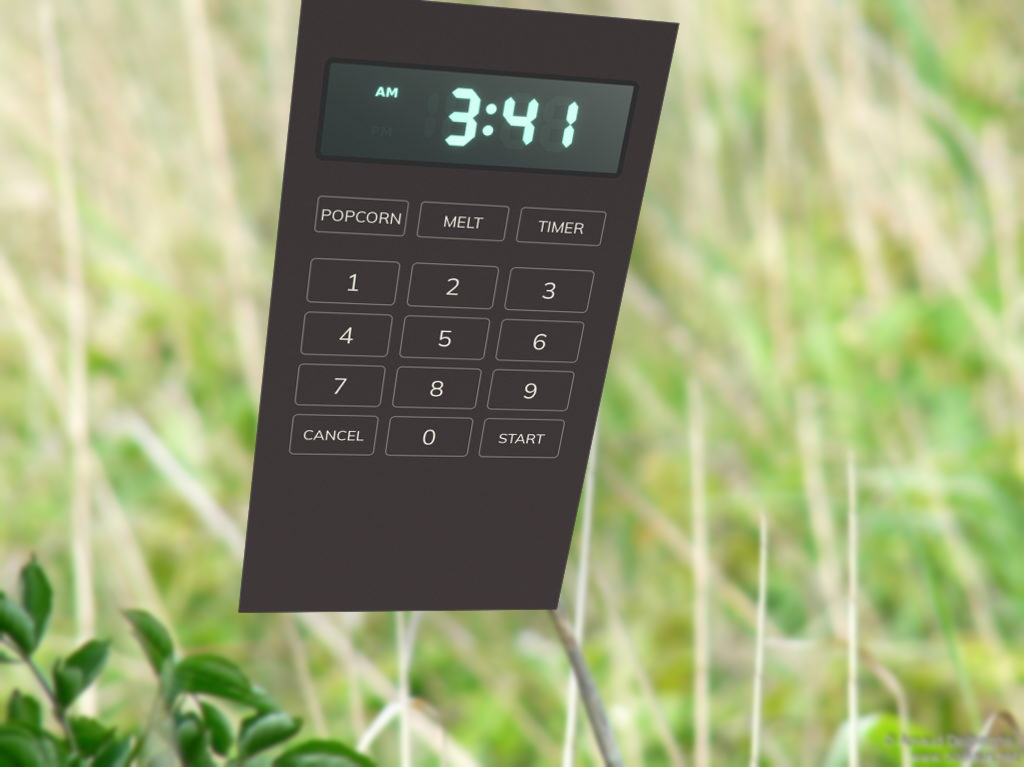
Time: {"hour": 3, "minute": 41}
